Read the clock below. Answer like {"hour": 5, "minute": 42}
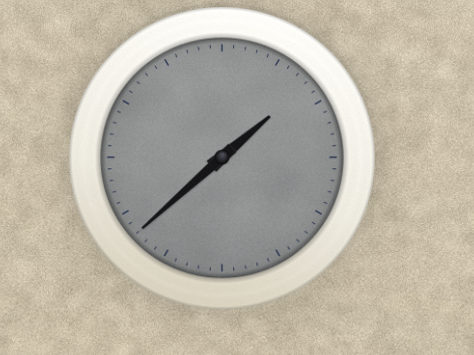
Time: {"hour": 1, "minute": 38}
